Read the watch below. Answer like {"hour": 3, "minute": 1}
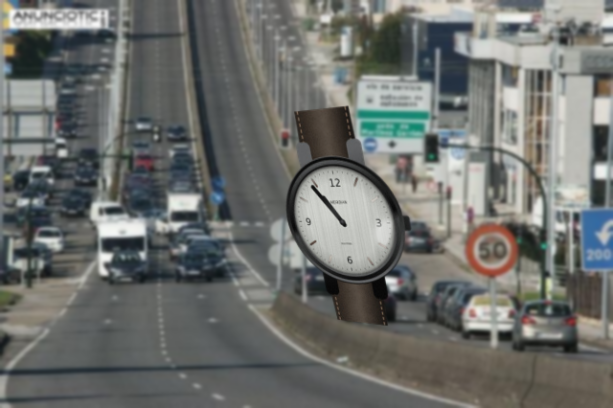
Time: {"hour": 10, "minute": 54}
